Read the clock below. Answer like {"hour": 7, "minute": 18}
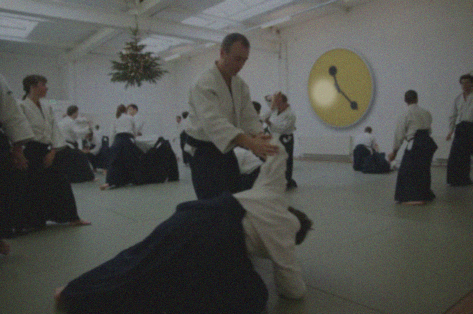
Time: {"hour": 11, "minute": 22}
